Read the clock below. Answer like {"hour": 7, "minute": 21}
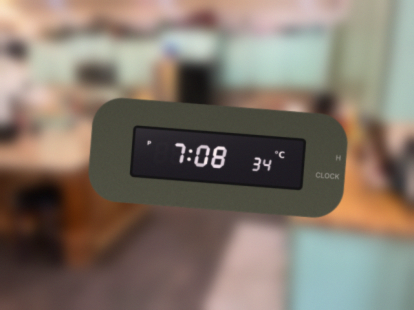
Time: {"hour": 7, "minute": 8}
